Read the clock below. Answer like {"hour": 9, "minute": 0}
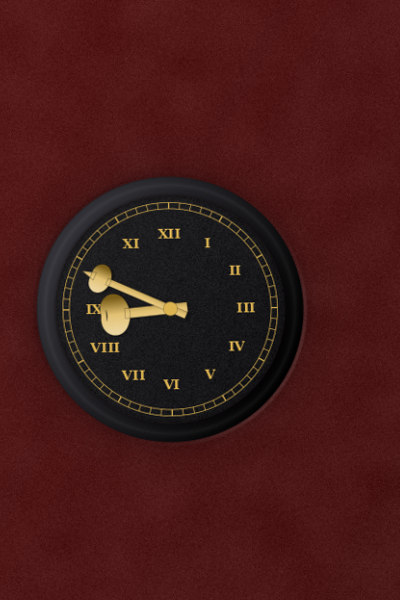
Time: {"hour": 8, "minute": 49}
